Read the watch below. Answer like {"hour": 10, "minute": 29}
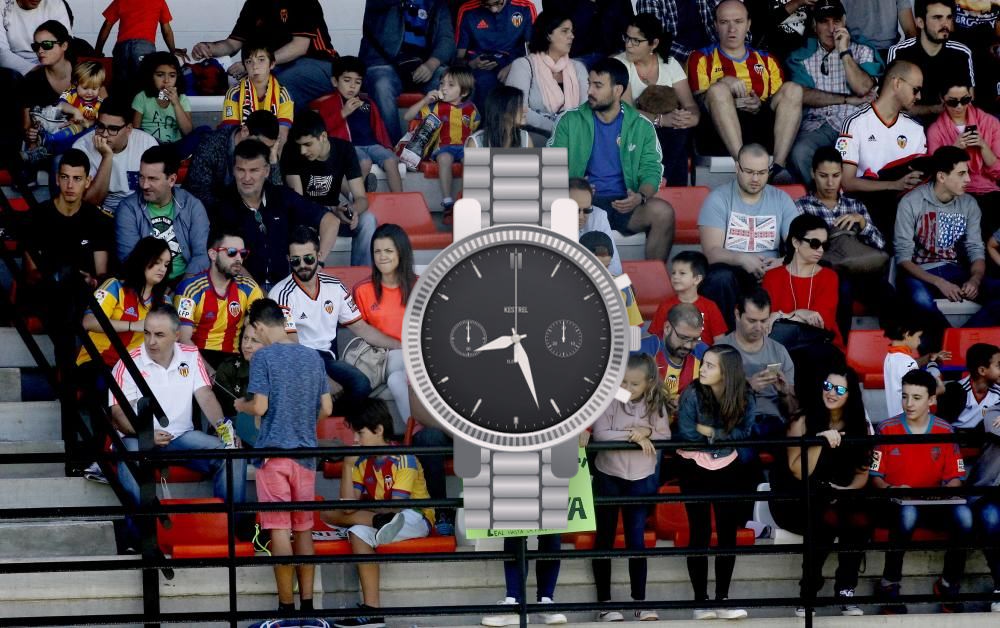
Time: {"hour": 8, "minute": 27}
